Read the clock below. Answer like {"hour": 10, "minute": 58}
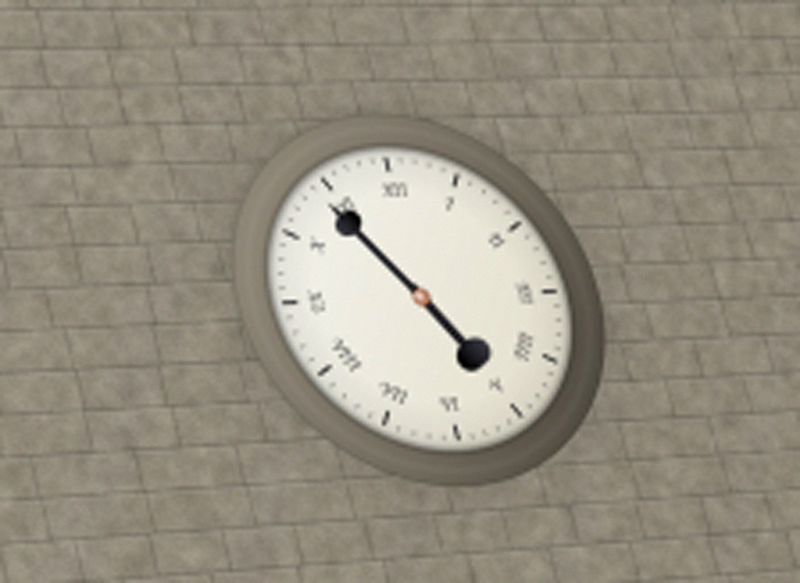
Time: {"hour": 4, "minute": 54}
